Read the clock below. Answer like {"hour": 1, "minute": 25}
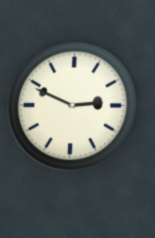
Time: {"hour": 2, "minute": 49}
